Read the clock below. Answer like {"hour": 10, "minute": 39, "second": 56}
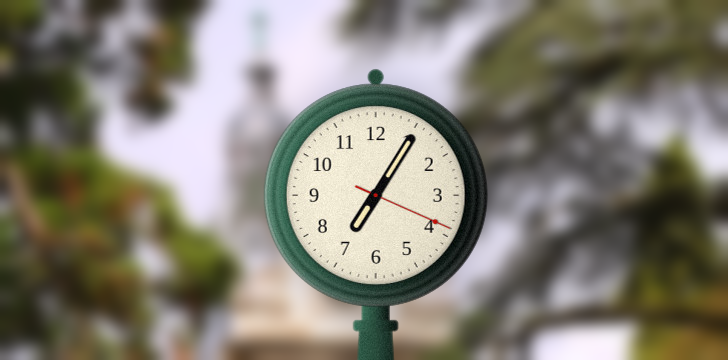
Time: {"hour": 7, "minute": 5, "second": 19}
